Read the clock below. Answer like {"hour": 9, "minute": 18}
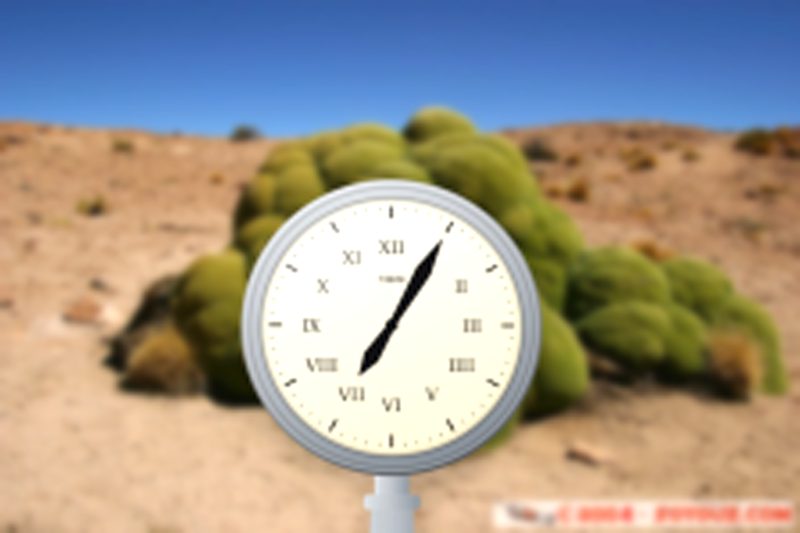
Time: {"hour": 7, "minute": 5}
